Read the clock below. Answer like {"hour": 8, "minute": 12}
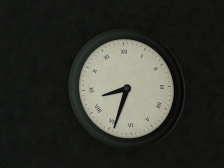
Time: {"hour": 8, "minute": 34}
